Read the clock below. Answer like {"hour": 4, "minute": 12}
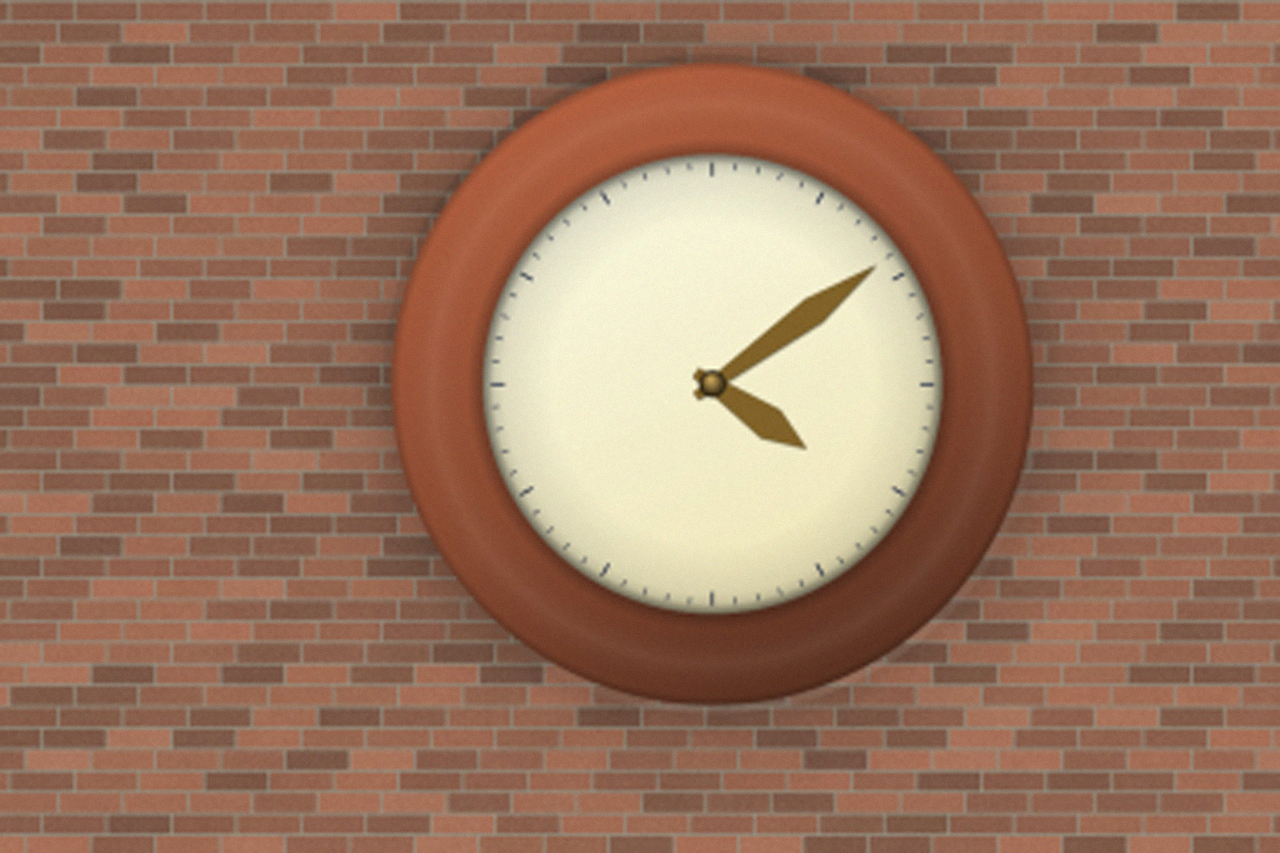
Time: {"hour": 4, "minute": 9}
